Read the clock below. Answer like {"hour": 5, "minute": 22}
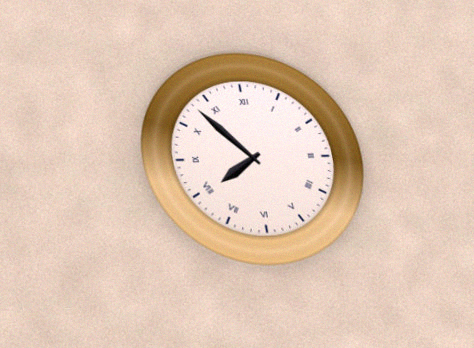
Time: {"hour": 7, "minute": 53}
